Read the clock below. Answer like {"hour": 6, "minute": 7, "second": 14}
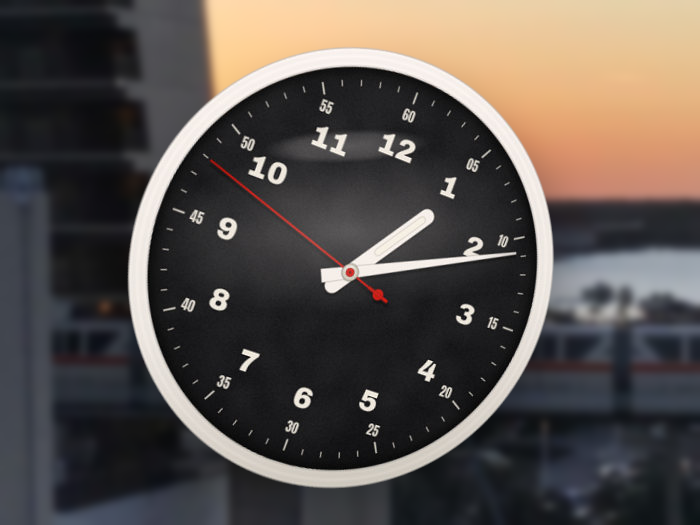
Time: {"hour": 1, "minute": 10, "second": 48}
